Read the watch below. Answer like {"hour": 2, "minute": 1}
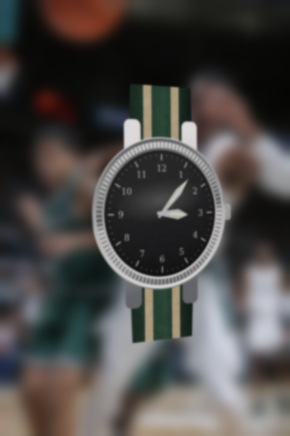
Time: {"hour": 3, "minute": 7}
